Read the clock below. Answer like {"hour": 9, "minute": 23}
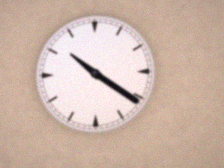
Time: {"hour": 10, "minute": 21}
